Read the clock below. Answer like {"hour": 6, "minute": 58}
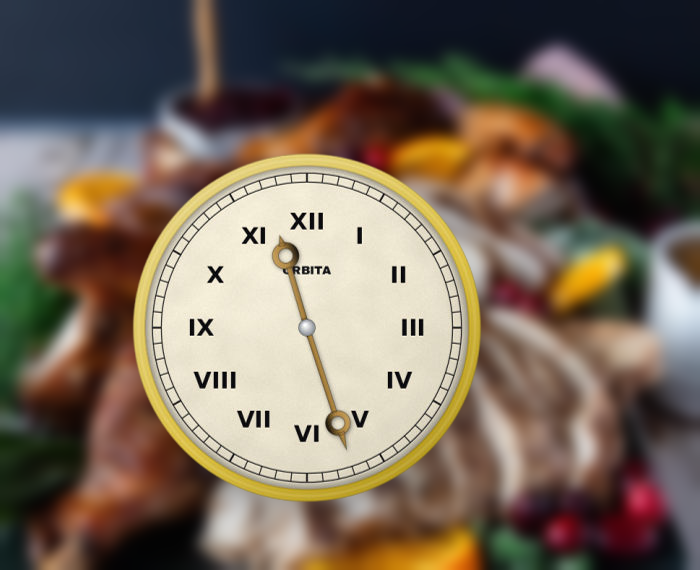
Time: {"hour": 11, "minute": 27}
